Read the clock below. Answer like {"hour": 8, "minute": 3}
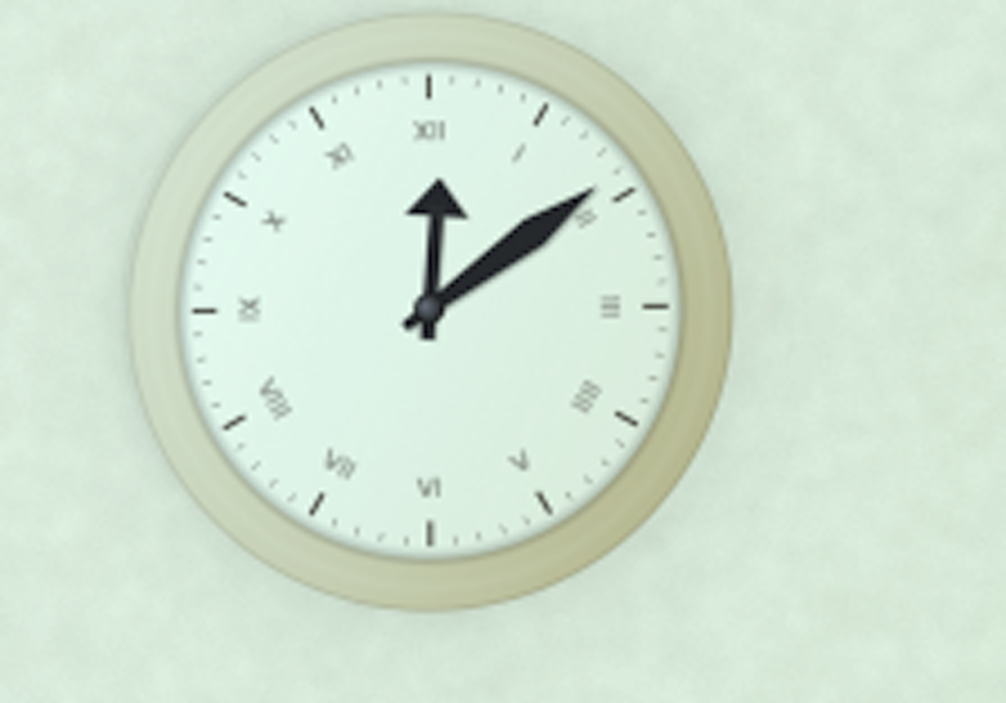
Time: {"hour": 12, "minute": 9}
